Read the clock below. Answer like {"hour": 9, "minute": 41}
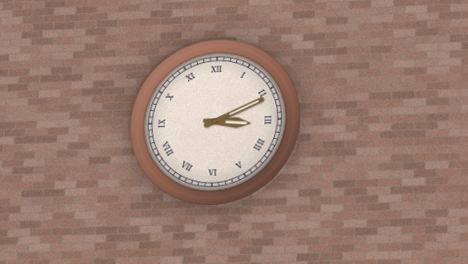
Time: {"hour": 3, "minute": 11}
